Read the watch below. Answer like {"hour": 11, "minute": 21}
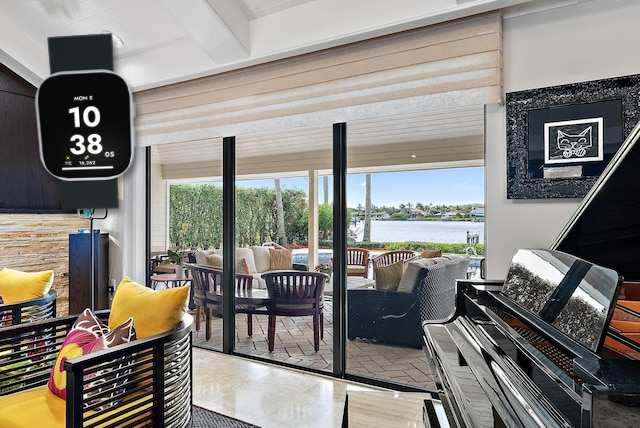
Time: {"hour": 10, "minute": 38}
